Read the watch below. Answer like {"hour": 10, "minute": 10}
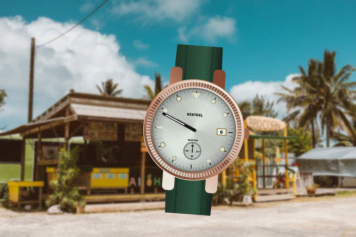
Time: {"hour": 9, "minute": 49}
